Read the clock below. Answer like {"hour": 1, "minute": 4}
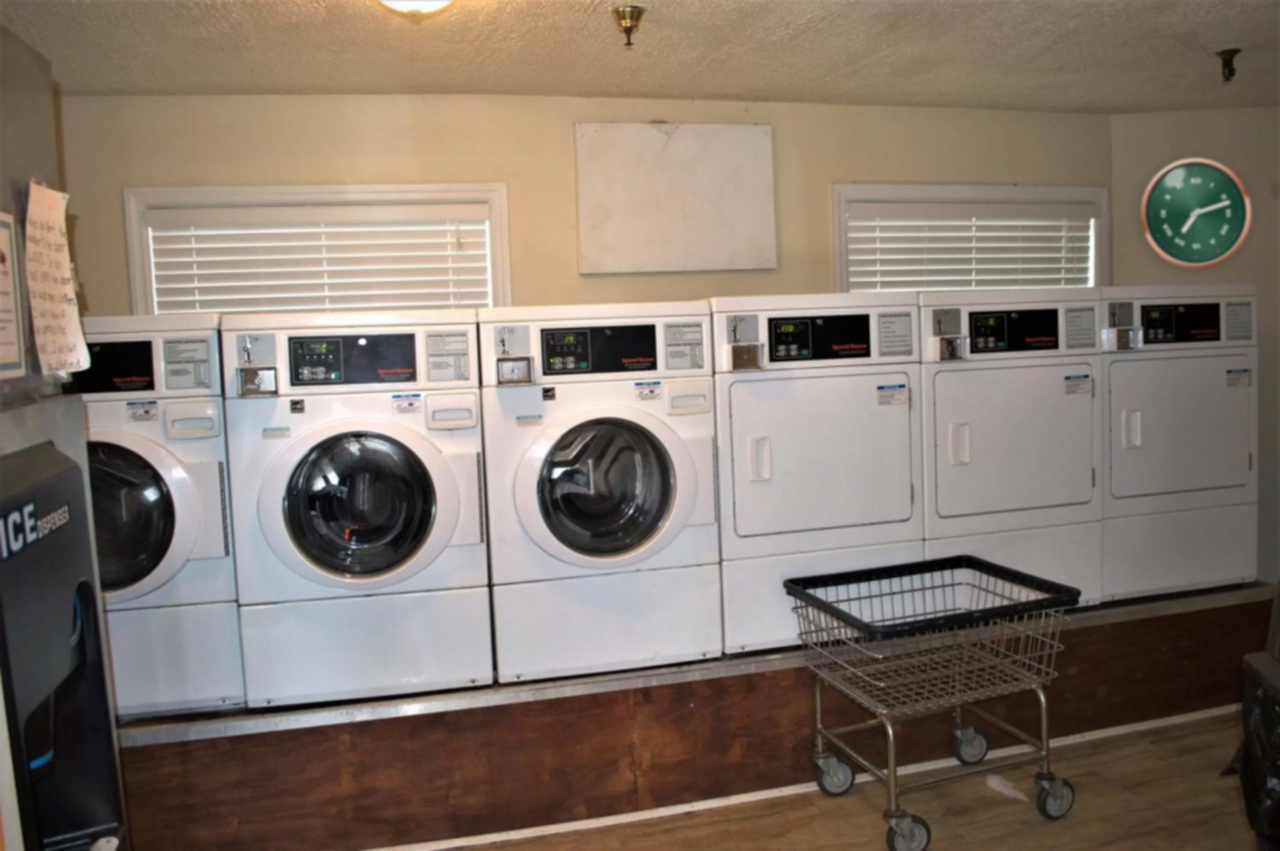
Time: {"hour": 7, "minute": 12}
